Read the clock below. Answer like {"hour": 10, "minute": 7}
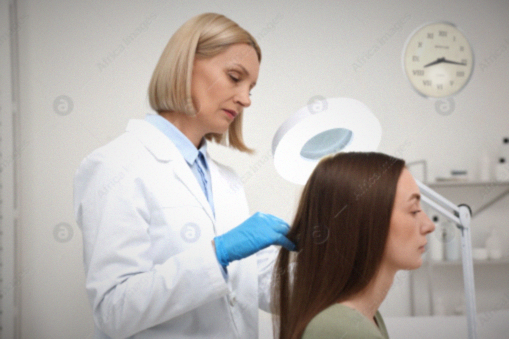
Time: {"hour": 8, "minute": 16}
